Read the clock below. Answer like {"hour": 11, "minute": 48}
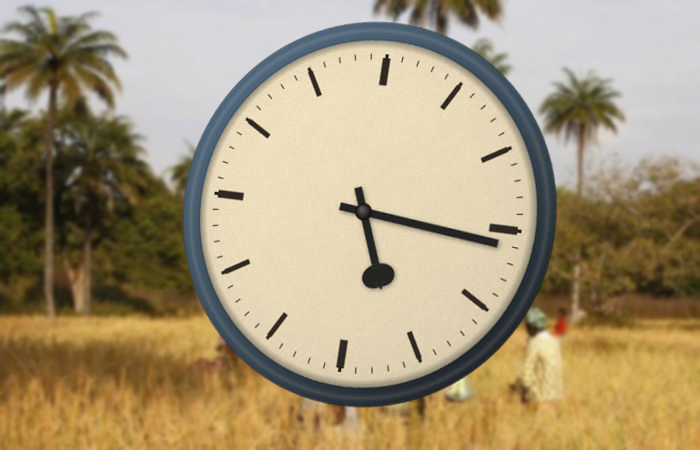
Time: {"hour": 5, "minute": 16}
